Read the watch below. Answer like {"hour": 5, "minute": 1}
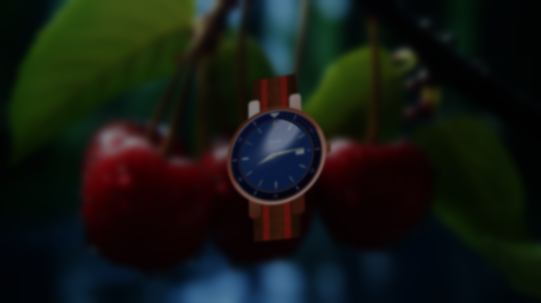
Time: {"hour": 8, "minute": 14}
